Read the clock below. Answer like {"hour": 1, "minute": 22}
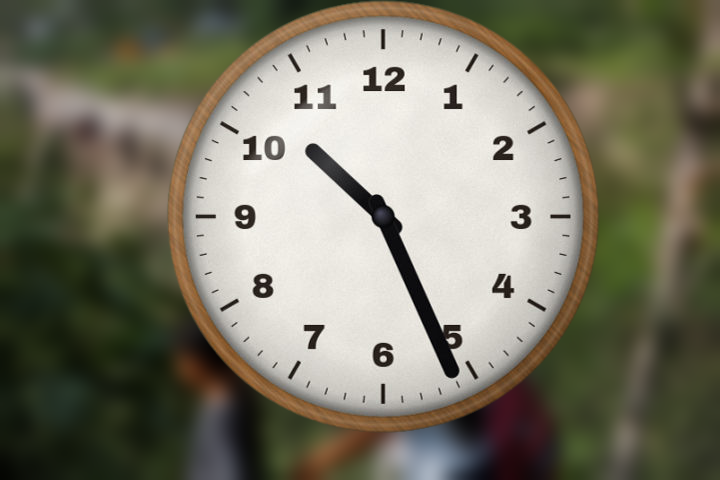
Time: {"hour": 10, "minute": 26}
